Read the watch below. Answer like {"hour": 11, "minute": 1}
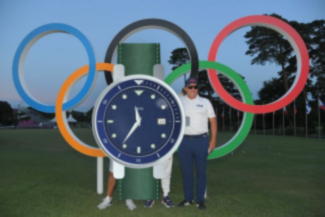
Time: {"hour": 11, "minute": 36}
